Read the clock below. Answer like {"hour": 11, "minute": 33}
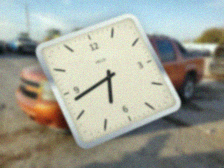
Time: {"hour": 6, "minute": 43}
